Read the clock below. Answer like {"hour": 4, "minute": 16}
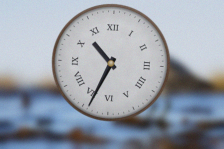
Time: {"hour": 10, "minute": 34}
